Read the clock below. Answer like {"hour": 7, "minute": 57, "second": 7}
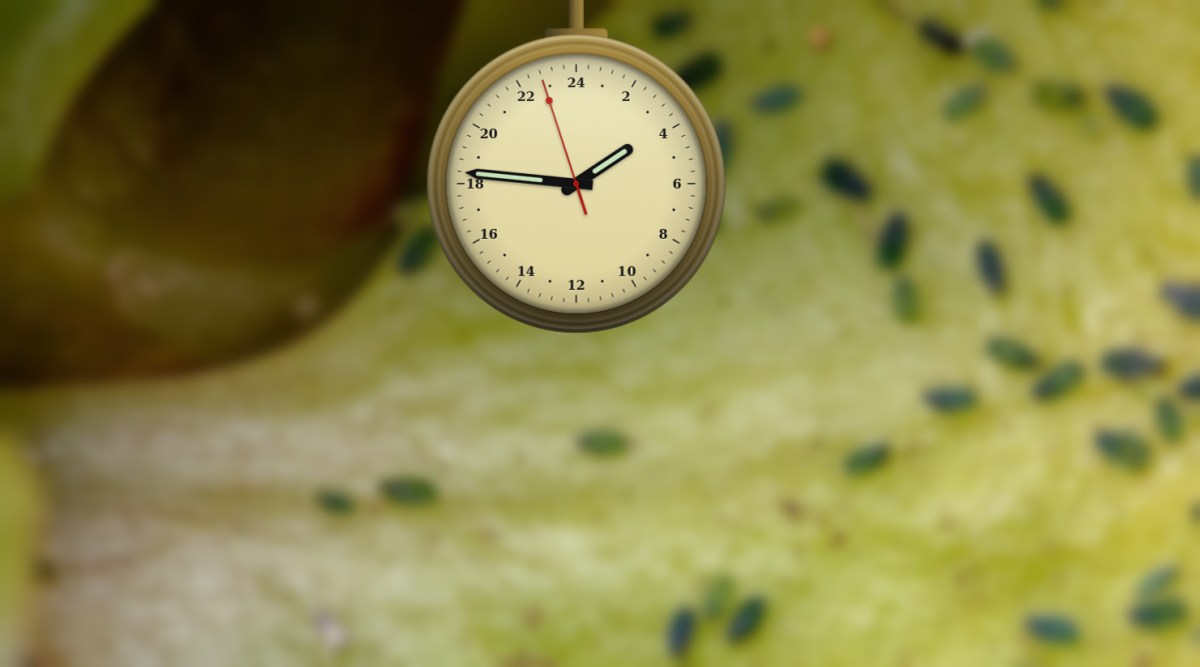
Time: {"hour": 3, "minute": 45, "second": 57}
